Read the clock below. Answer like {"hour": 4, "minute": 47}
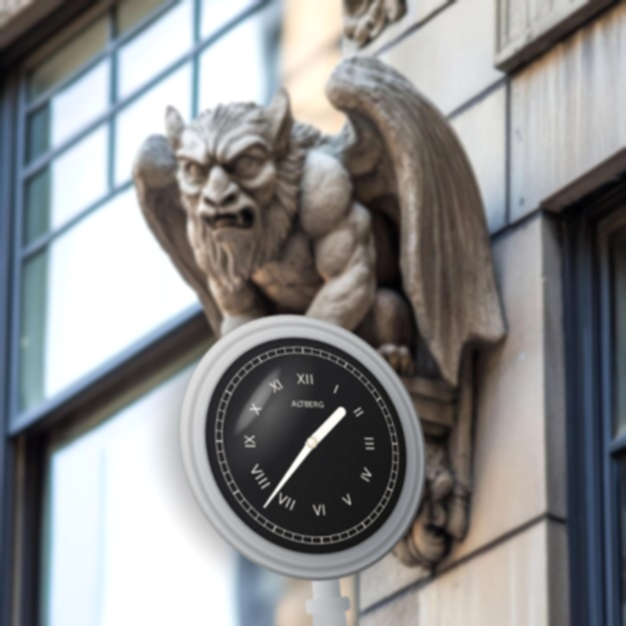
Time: {"hour": 1, "minute": 37}
